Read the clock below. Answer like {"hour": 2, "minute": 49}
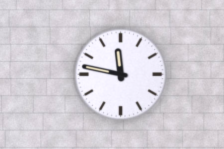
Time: {"hour": 11, "minute": 47}
